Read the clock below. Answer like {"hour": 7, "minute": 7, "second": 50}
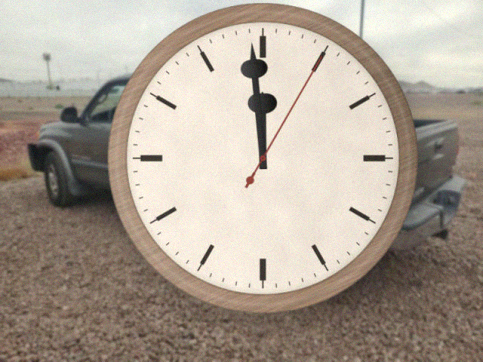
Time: {"hour": 11, "minute": 59, "second": 5}
